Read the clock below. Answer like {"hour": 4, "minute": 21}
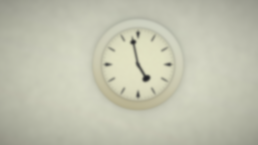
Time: {"hour": 4, "minute": 58}
